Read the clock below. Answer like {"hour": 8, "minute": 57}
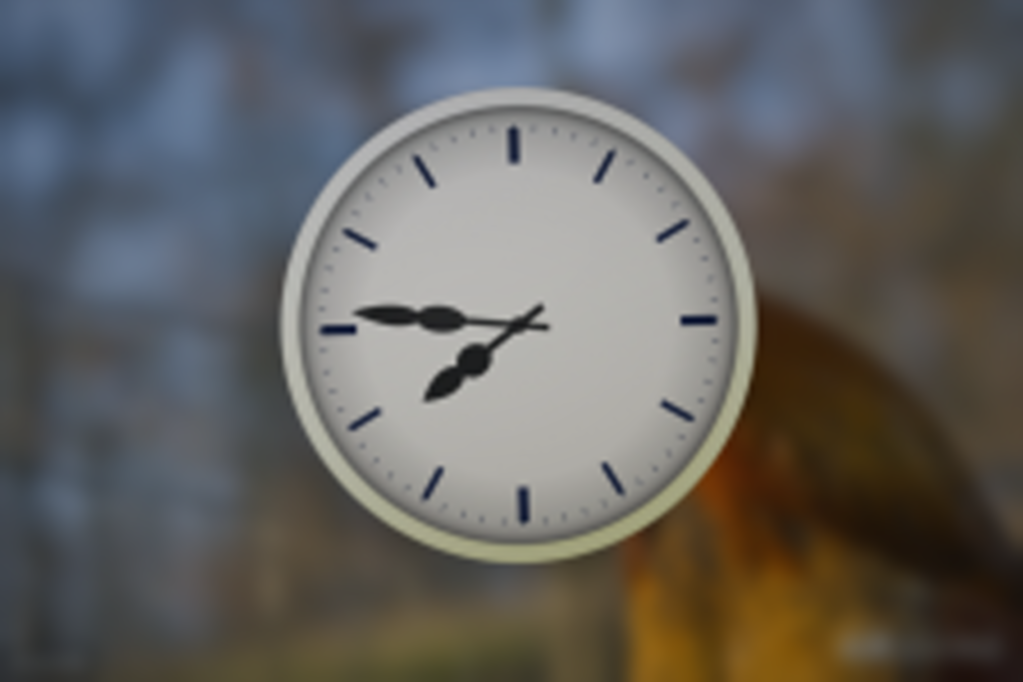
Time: {"hour": 7, "minute": 46}
